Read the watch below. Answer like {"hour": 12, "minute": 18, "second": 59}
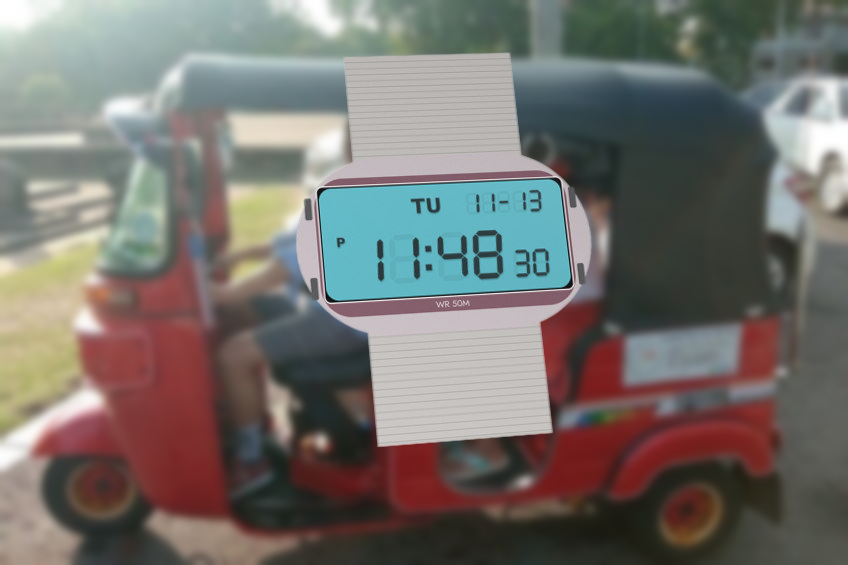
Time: {"hour": 11, "minute": 48, "second": 30}
